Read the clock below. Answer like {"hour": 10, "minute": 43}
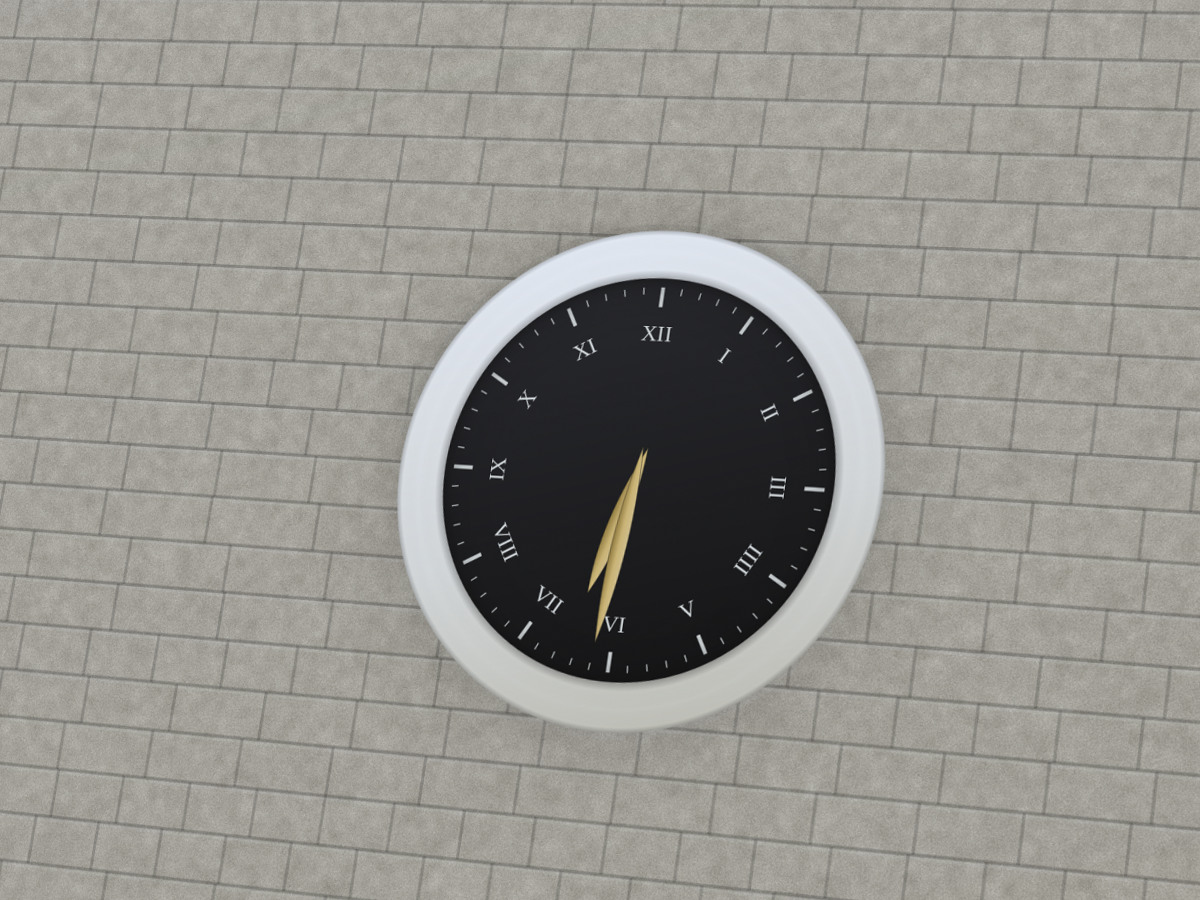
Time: {"hour": 6, "minute": 31}
